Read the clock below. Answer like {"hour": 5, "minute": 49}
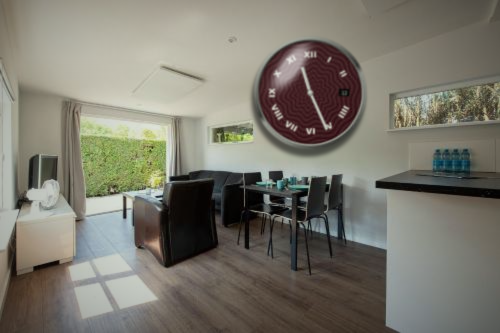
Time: {"hour": 11, "minute": 26}
